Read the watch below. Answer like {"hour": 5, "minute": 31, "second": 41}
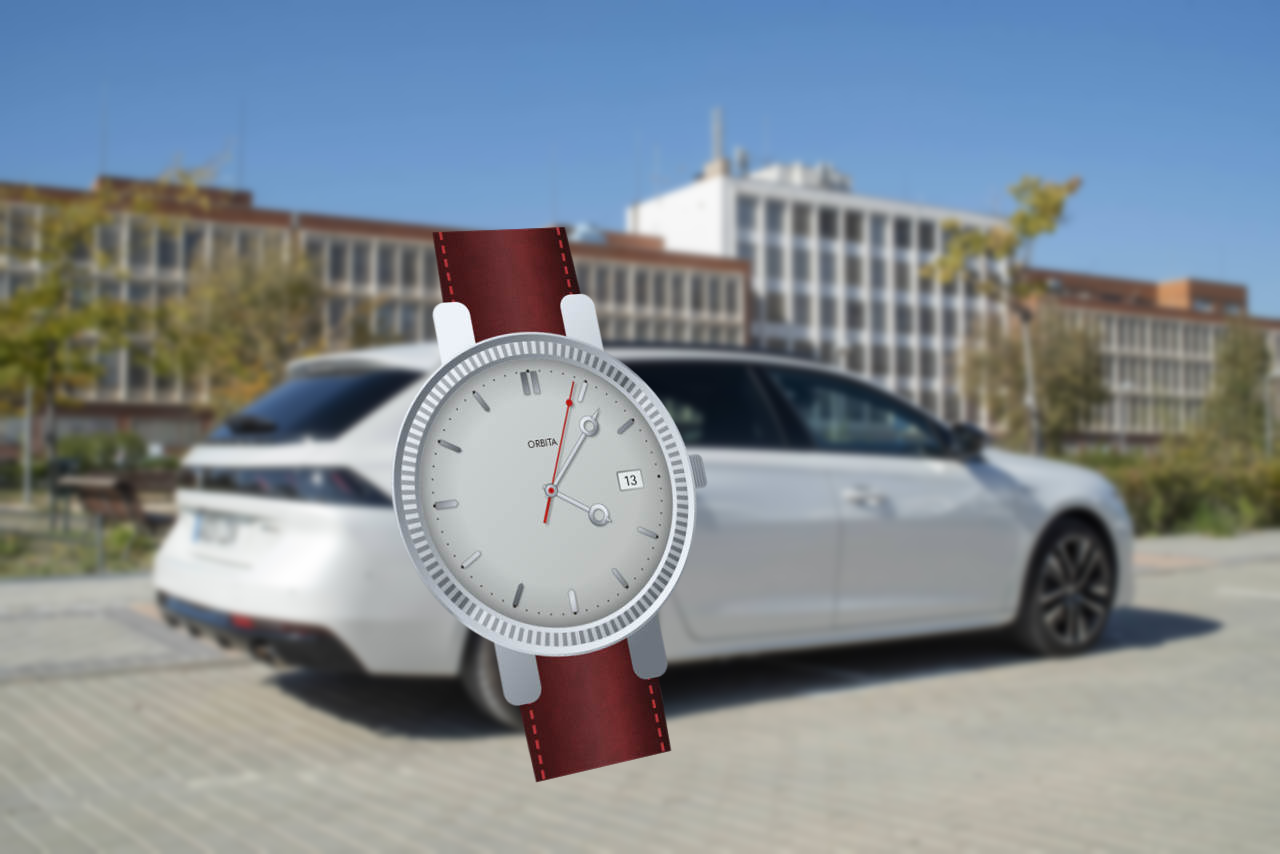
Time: {"hour": 4, "minute": 7, "second": 4}
